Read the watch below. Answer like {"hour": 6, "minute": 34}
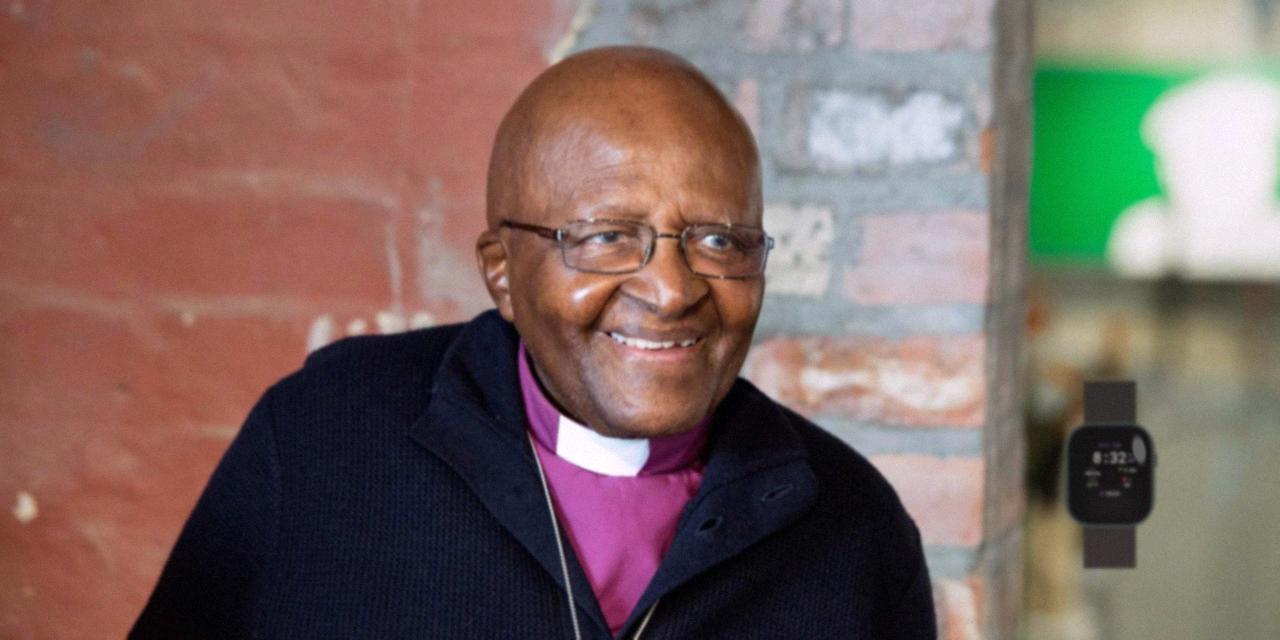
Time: {"hour": 8, "minute": 32}
